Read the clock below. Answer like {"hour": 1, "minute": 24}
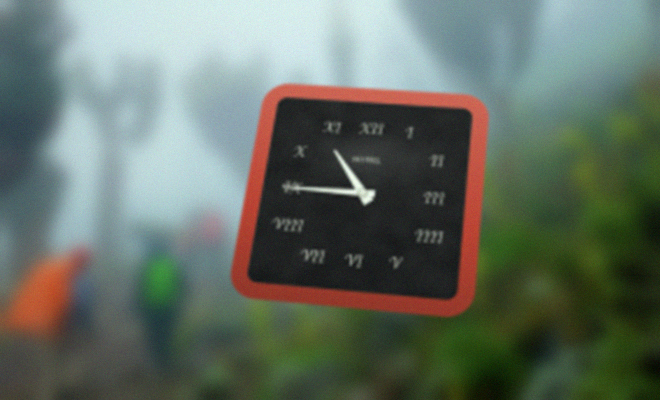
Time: {"hour": 10, "minute": 45}
